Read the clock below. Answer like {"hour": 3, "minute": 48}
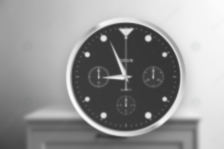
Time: {"hour": 8, "minute": 56}
